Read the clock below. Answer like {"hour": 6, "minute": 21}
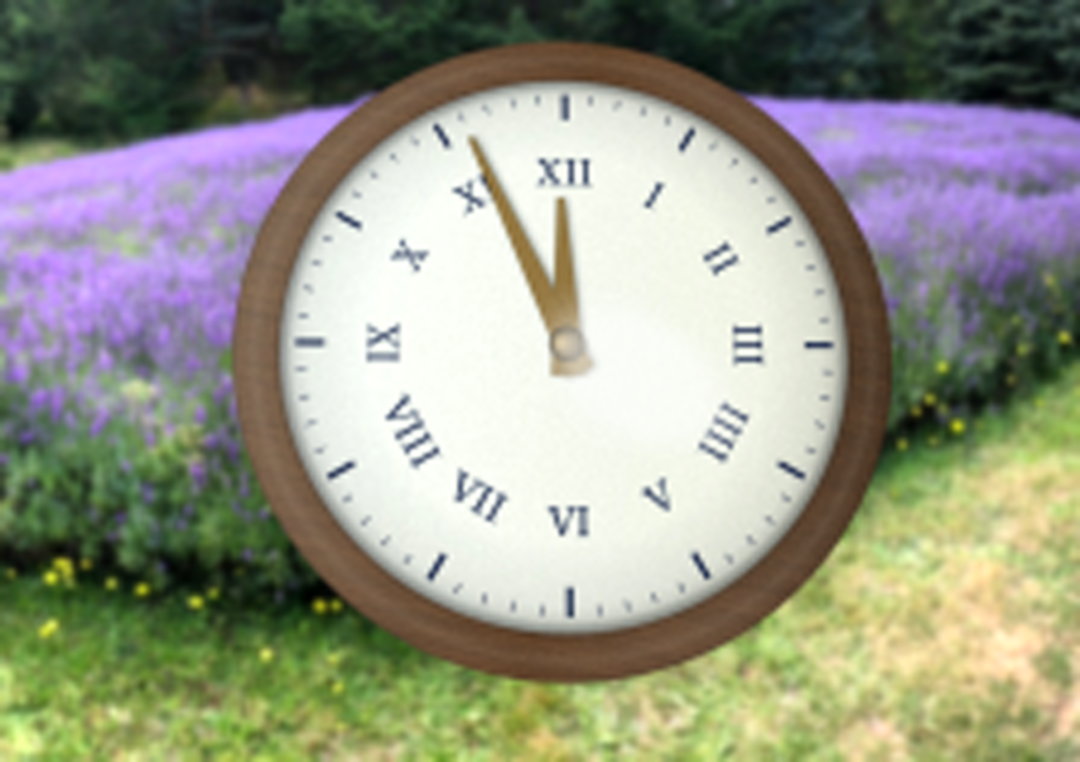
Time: {"hour": 11, "minute": 56}
